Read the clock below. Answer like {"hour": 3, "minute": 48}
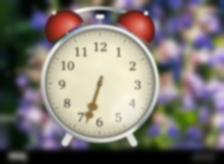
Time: {"hour": 6, "minute": 33}
